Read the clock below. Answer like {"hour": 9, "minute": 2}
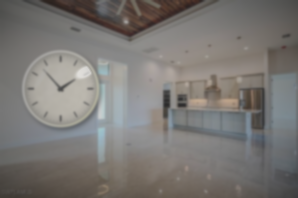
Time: {"hour": 1, "minute": 53}
